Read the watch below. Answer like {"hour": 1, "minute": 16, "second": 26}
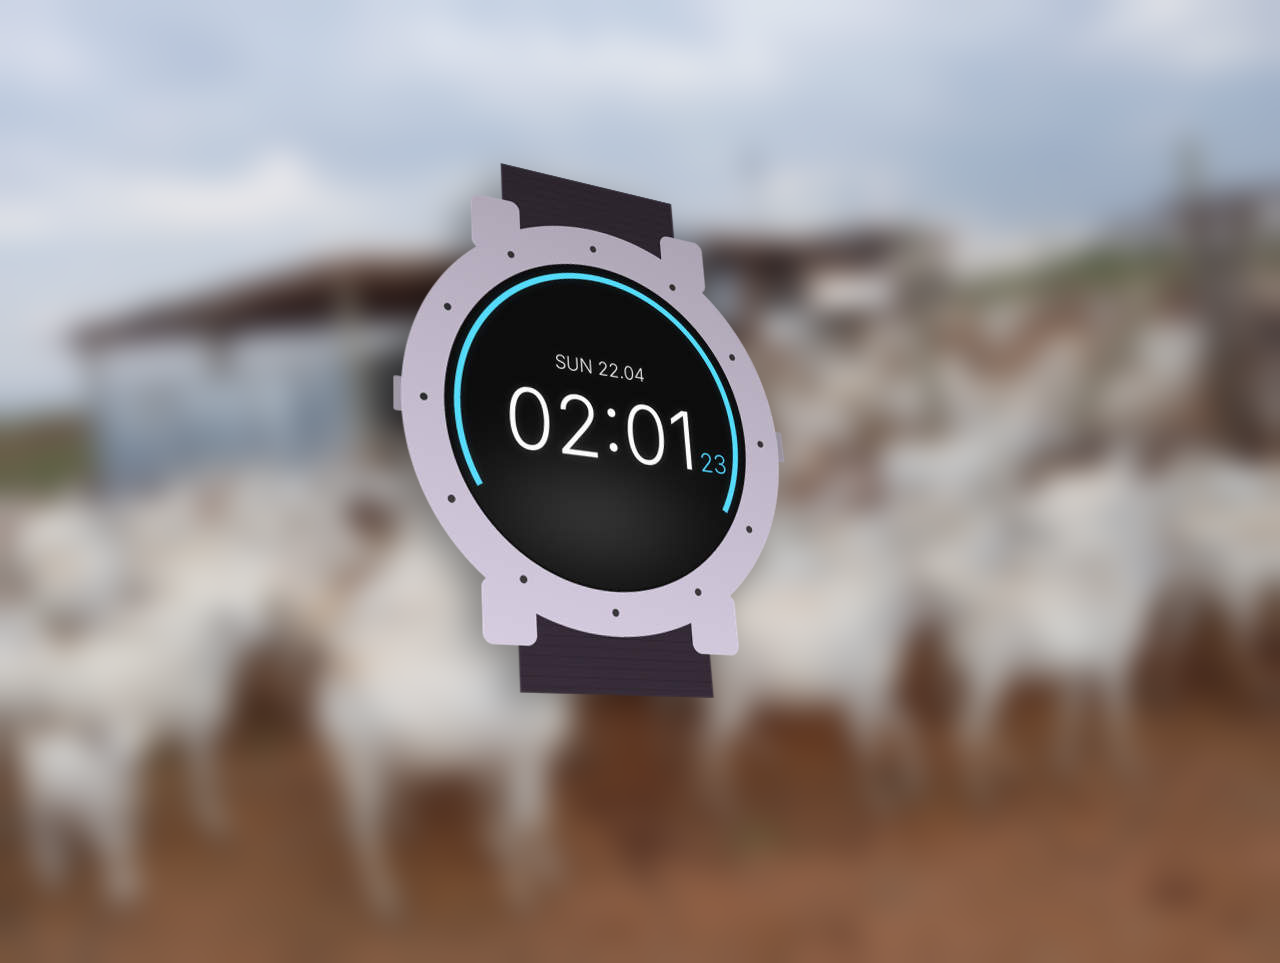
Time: {"hour": 2, "minute": 1, "second": 23}
